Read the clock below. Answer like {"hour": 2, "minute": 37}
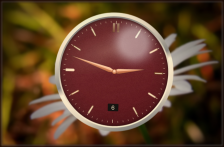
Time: {"hour": 2, "minute": 48}
